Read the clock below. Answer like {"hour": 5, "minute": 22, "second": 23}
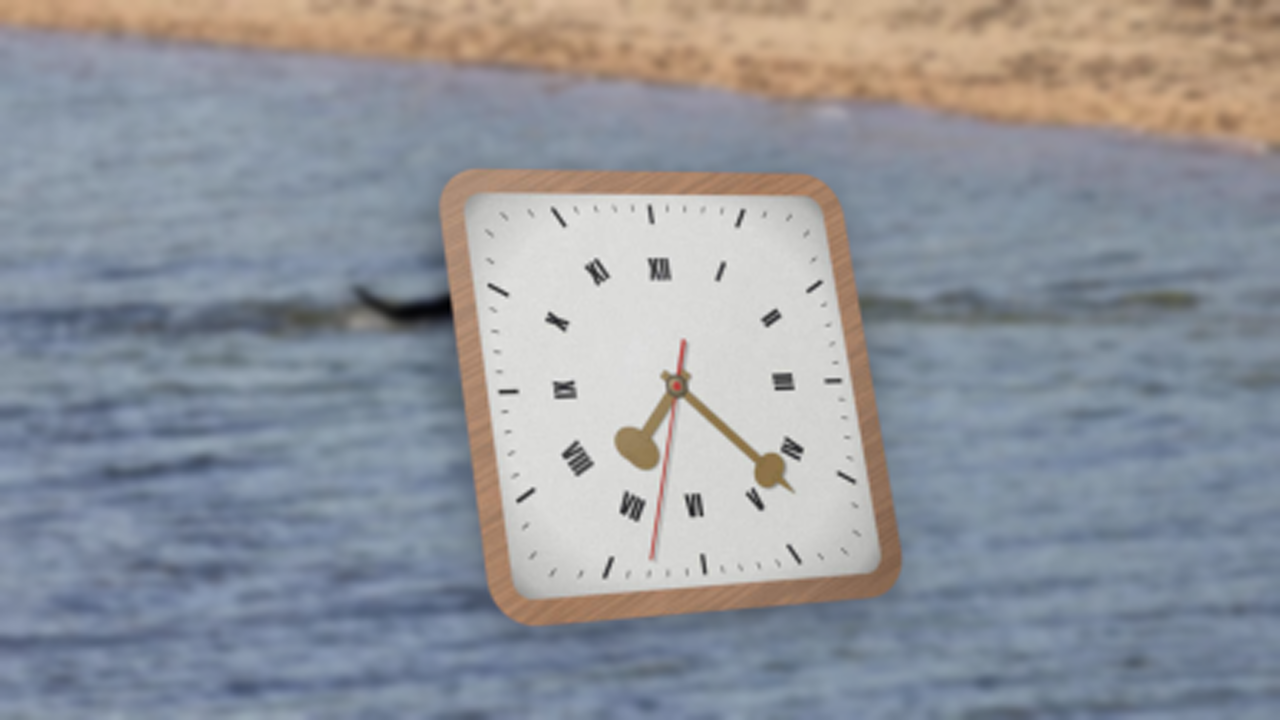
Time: {"hour": 7, "minute": 22, "second": 33}
